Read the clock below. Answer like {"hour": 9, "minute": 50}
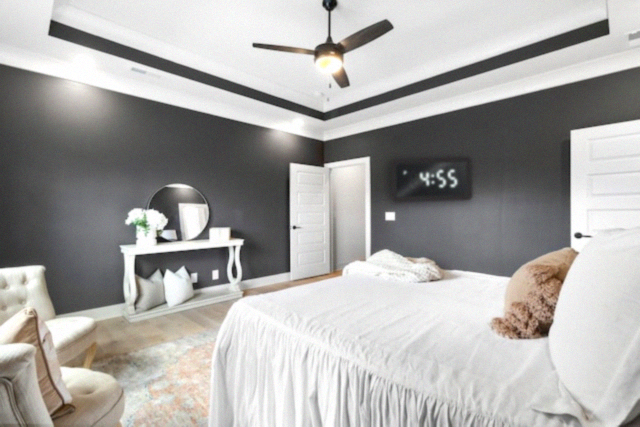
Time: {"hour": 4, "minute": 55}
